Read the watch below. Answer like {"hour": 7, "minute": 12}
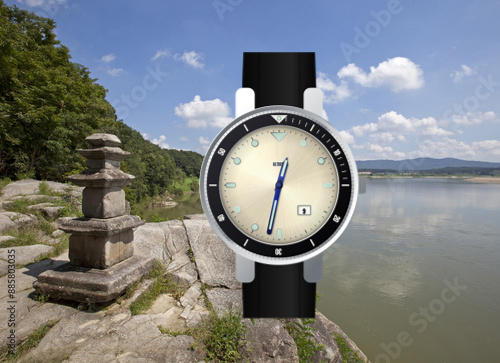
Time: {"hour": 12, "minute": 32}
